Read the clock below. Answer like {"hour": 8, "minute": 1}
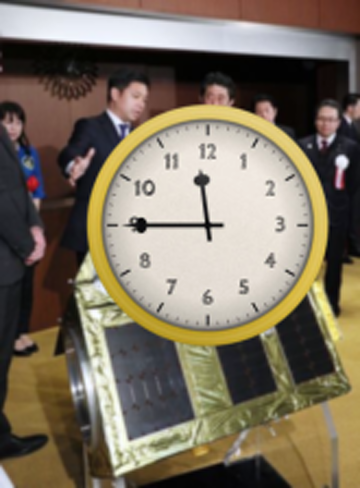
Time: {"hour": 11, "minute": 45}
